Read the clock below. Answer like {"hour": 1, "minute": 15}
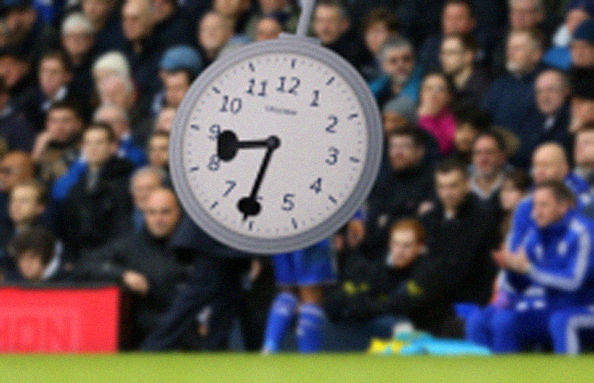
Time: {"hour": 8, "minute": 31}
